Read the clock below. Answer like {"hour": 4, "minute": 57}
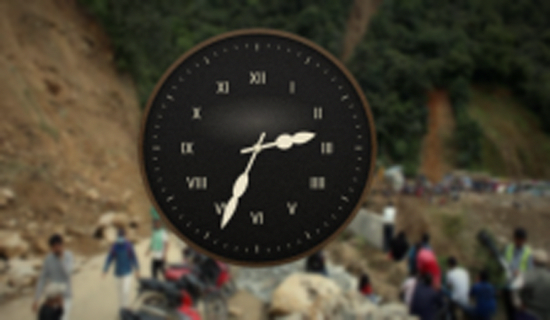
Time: {"hour": 2, "minute": 34}
